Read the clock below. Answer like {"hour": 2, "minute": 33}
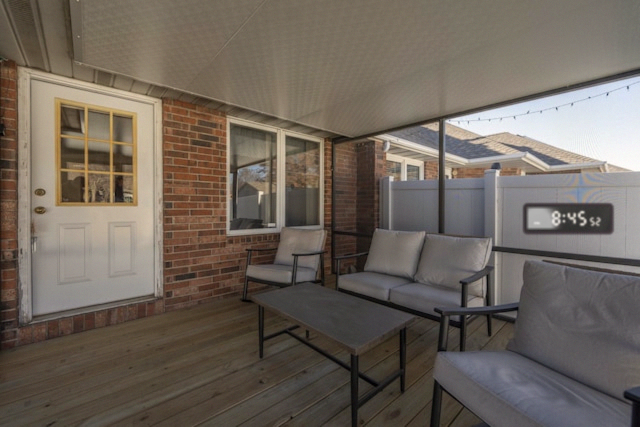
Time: {"hour": 8, "minute": 45}
